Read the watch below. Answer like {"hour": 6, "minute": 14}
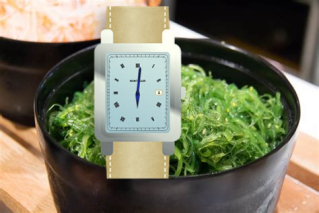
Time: {"hour": 6, "minute": 1}
